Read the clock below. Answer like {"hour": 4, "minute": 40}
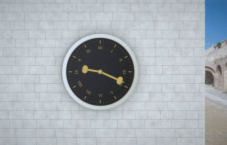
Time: {"hour": 9, "minute": 19}
